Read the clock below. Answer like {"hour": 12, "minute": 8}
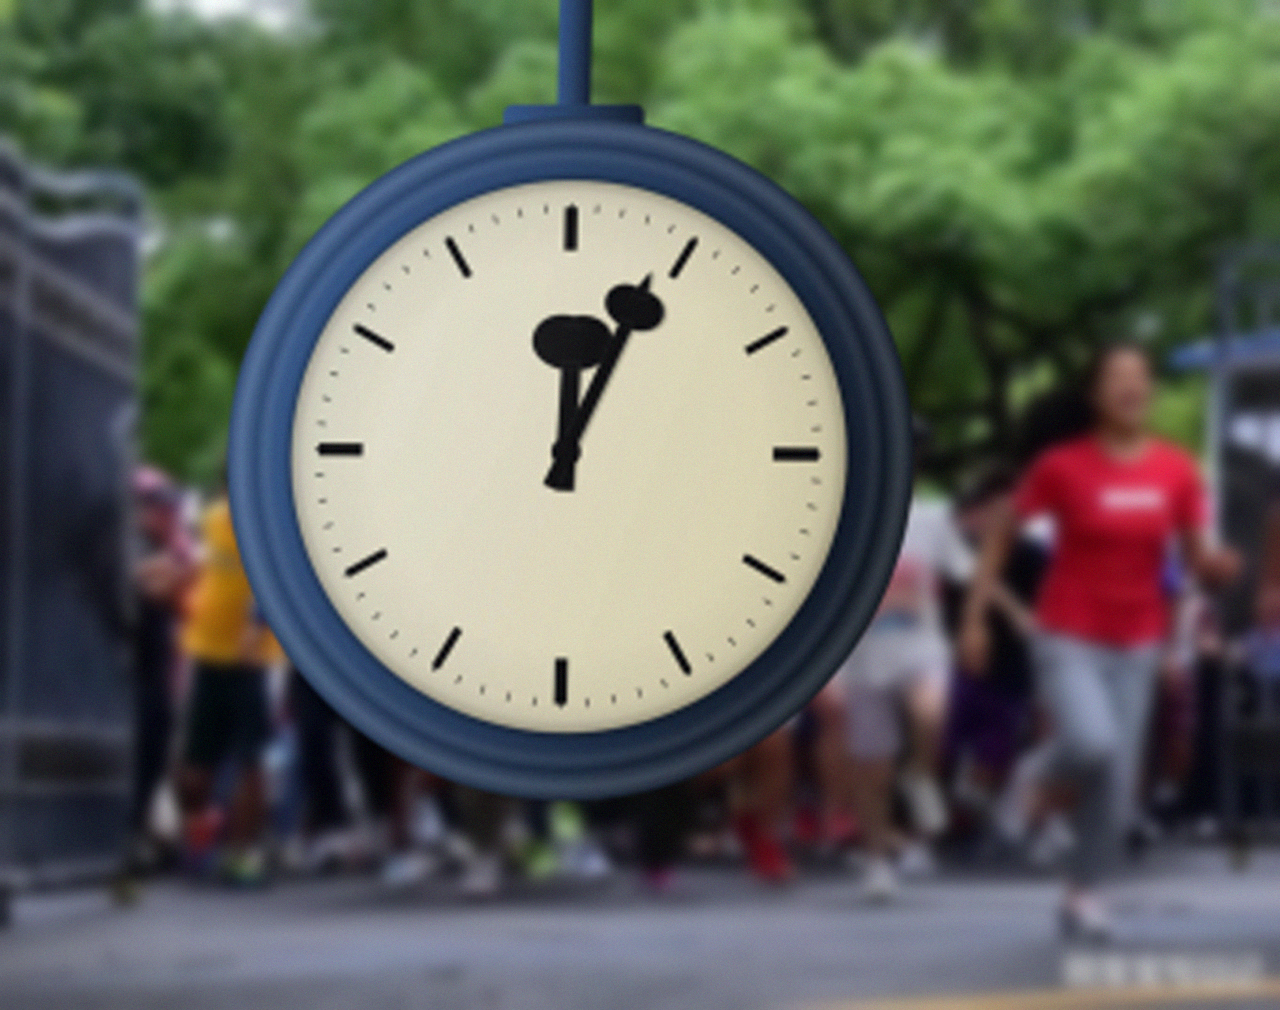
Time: {"hour": 12, "minute": 4}
